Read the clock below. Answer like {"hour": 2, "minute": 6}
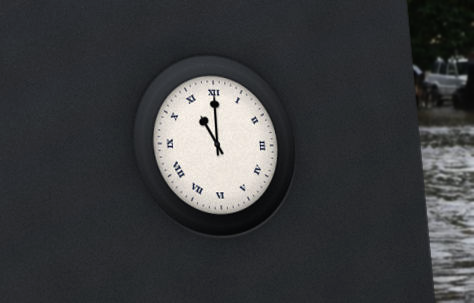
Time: {"hour": 11, "minute": 0}
